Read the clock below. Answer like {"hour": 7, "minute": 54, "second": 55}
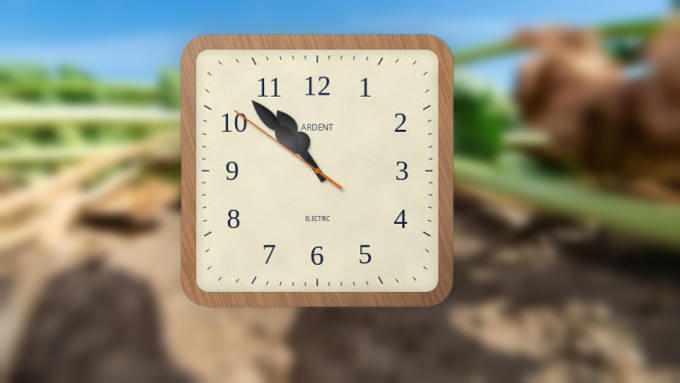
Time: {"hour": 10, "minute": 52, "second": 51}
